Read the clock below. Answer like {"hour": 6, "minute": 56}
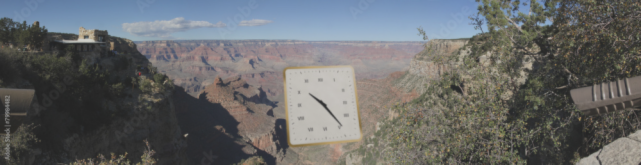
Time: {"hour": 10, "minute": 24}
